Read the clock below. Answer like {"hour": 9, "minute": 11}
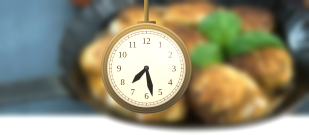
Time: {"hour": 7, "minute": 28}
